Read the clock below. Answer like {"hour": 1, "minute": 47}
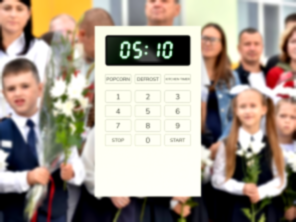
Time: {"hour": 5, "minute": 10}
